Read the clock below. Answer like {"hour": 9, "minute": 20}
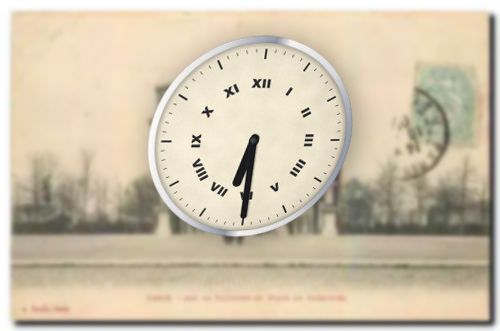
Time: {"hour": 6, "minute": 30}
